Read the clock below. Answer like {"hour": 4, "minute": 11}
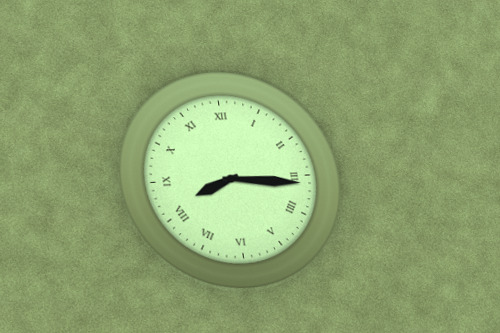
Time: {"hour": 8, "minute": 16}
